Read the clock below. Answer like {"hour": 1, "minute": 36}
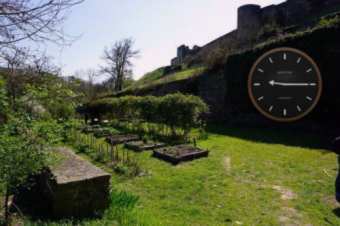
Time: {"hour": 9, "minute": 15}
